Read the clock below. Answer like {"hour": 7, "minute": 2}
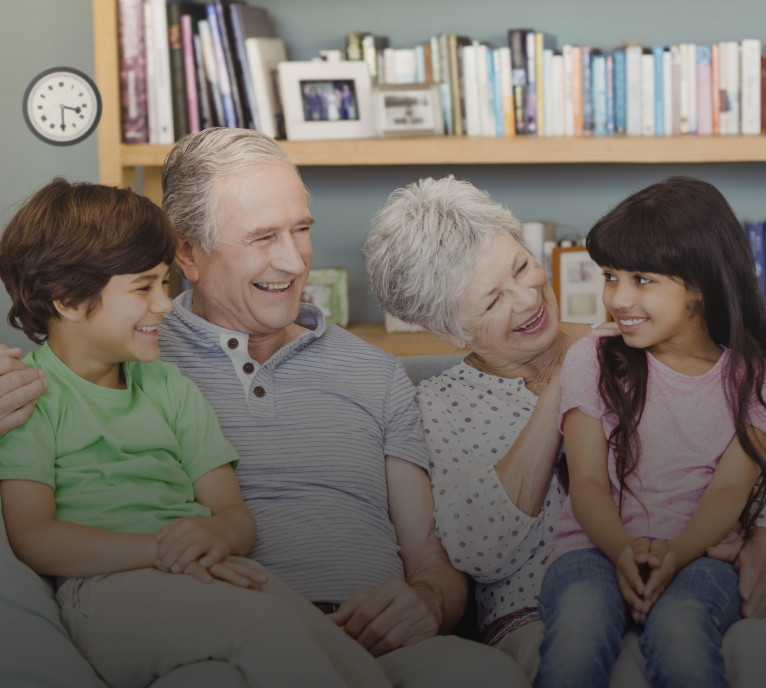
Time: {"hour": 3, "minute": 30}
